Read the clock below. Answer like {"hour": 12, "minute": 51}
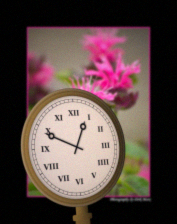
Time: {"hour": 12, "minute": 49}
